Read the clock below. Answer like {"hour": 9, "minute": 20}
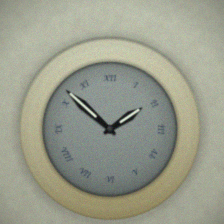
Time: {"hour": 1, "minute": 52}
